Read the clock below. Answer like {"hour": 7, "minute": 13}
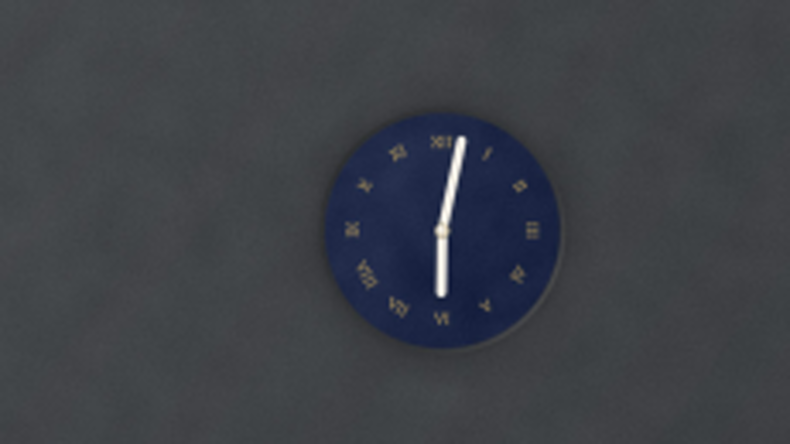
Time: {"hour": 6, "minute": 2}
